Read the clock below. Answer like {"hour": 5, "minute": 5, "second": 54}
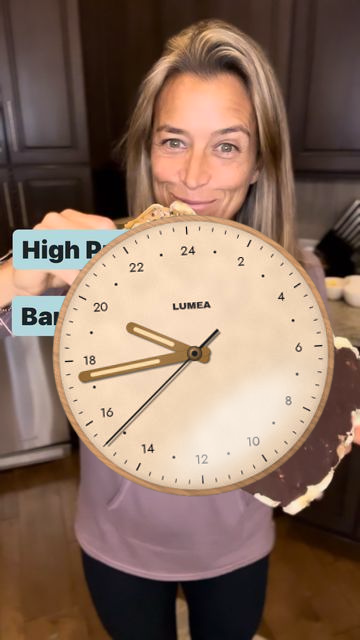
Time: {"hour": 19, "minute": 43, "second": 38}
